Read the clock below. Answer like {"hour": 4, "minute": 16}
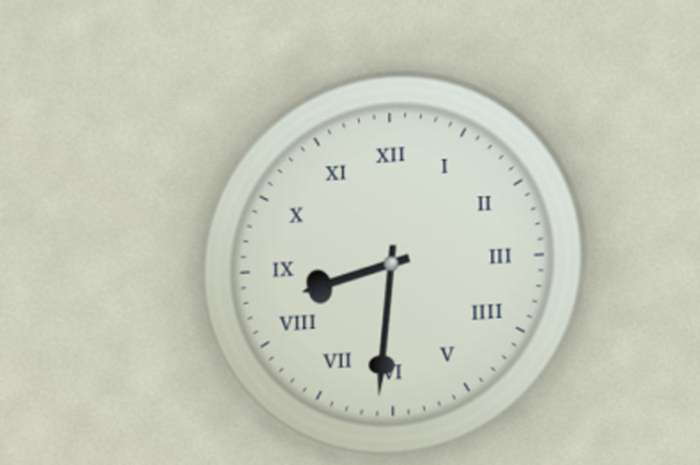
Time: {"hour": 8, "minute": 31}
